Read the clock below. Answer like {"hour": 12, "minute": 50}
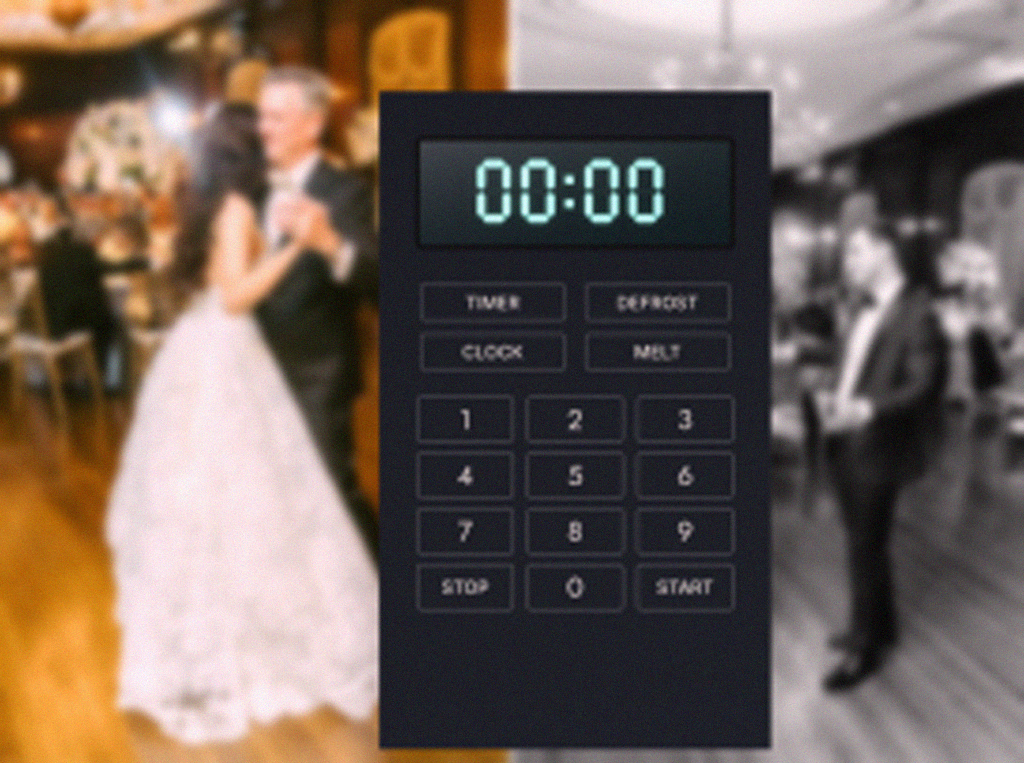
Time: {"hour": 0, "minute": 0}
